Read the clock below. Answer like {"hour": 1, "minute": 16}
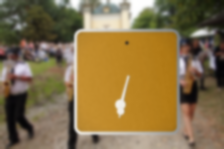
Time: {"hour": 6, "minute": 32}
